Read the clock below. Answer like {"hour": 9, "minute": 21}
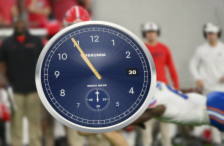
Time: {"hour": 10, "minute": 55}
